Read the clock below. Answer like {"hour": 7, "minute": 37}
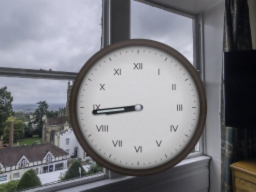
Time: {"hour": 8, "minute": 44}
